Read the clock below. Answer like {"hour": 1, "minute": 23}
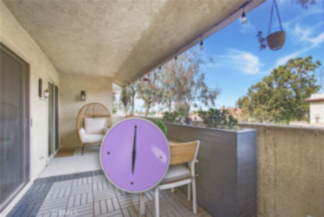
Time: {"hour": 6, "minute": 0}
